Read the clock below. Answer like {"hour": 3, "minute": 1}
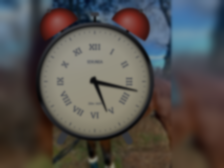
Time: {"hour": 5, "minute": 17}
